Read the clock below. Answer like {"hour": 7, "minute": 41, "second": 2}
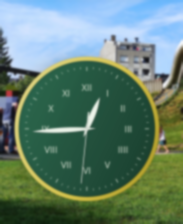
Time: {"hour": 12, "minute": 44, "second": 31}
